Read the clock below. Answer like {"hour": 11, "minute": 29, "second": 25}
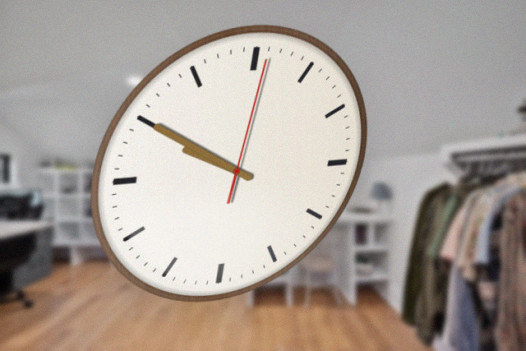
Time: {"hour": 9, "minute": 50, "second": 1}
